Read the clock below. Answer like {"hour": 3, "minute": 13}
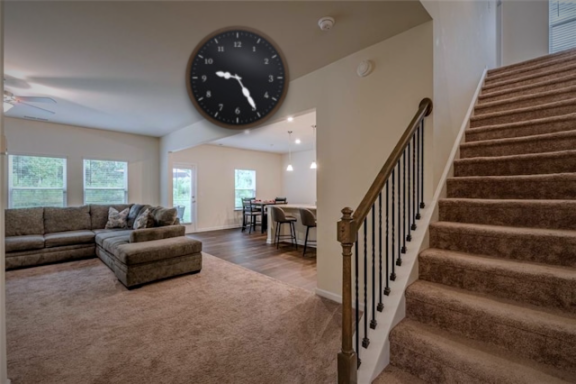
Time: {"hour": 9, "minute": 25}
